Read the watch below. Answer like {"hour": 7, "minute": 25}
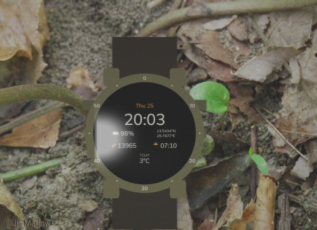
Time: {"hour": 20, "minute": 3}
